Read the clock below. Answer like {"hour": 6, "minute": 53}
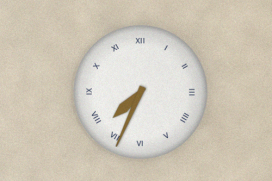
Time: {"hour": 7, "minute": 34}
